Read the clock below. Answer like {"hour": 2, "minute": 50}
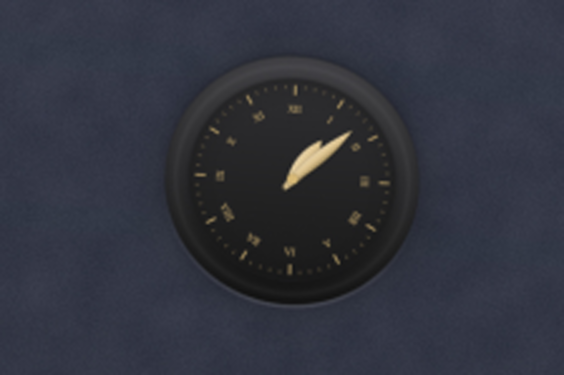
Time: {"hour": 1, "minute": 8}
